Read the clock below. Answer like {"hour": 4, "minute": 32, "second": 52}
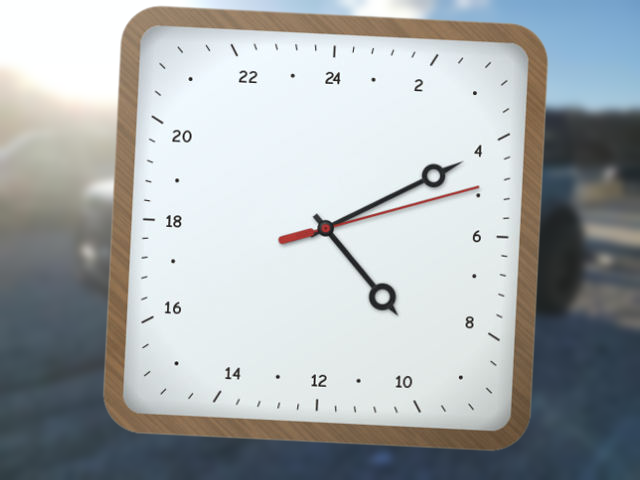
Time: {"hour": 9, "minute": 10, "second": 12}
